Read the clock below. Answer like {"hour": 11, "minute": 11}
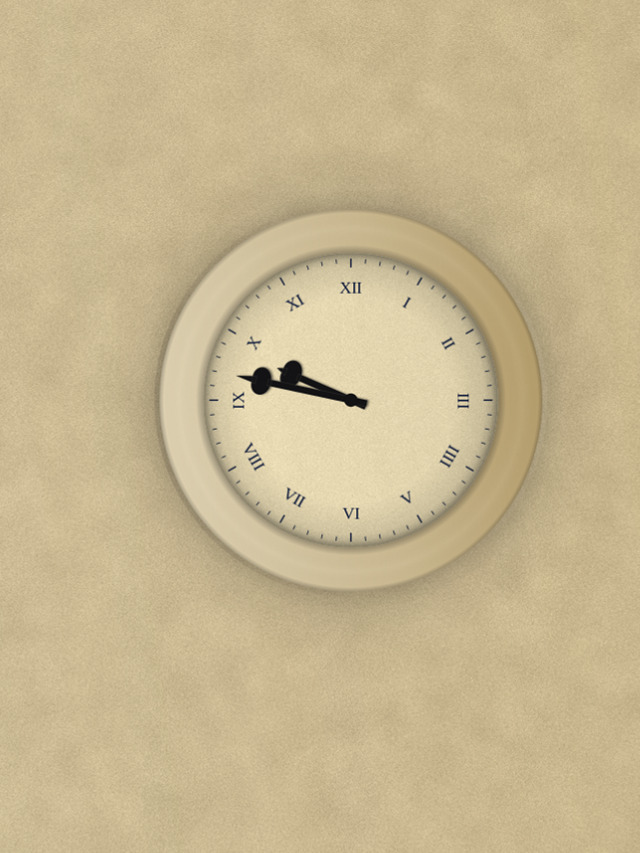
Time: {"hour": 9, "minute": 47}
